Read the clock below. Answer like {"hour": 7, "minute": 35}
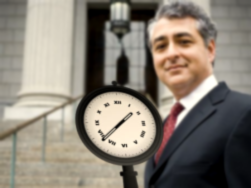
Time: {"hour": 1, "minute": 38}
